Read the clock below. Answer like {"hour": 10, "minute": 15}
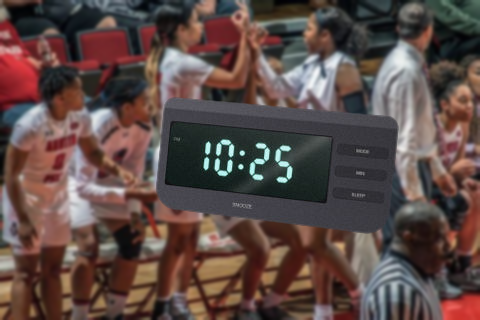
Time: {"hour": 10, "minute": 25}
